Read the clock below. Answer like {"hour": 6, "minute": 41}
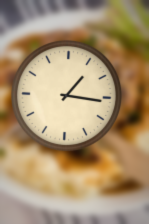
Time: {"hour": 1, "minute": 16}
